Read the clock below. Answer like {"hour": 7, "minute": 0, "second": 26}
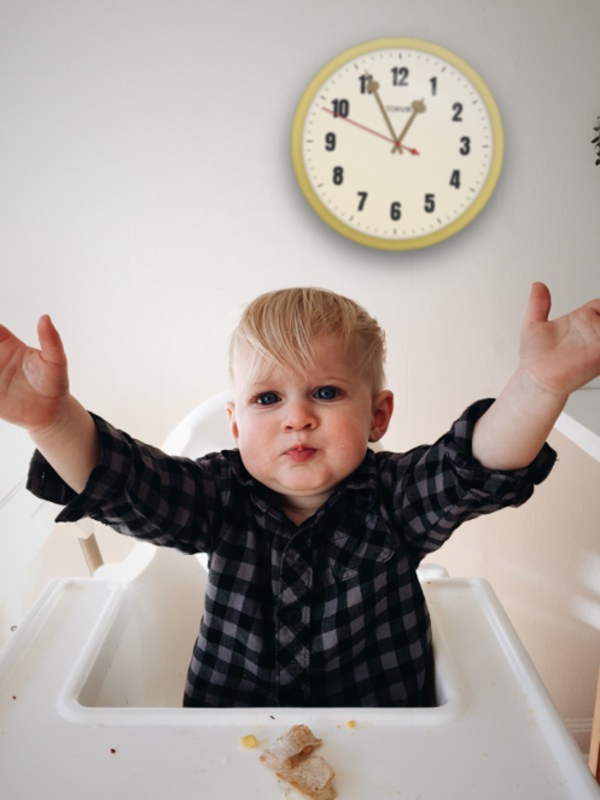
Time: {"hour": 12, "minute": 55, "second": 49}
